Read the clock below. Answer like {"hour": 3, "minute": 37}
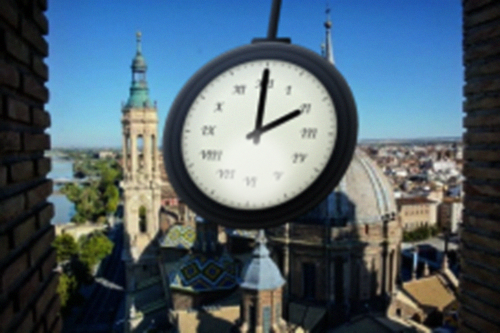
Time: {"hour": 2, "minute": 0}
